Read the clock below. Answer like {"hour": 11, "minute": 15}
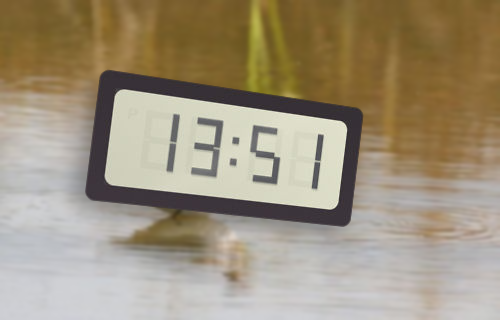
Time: {"hour": 13, "minute": 51}
